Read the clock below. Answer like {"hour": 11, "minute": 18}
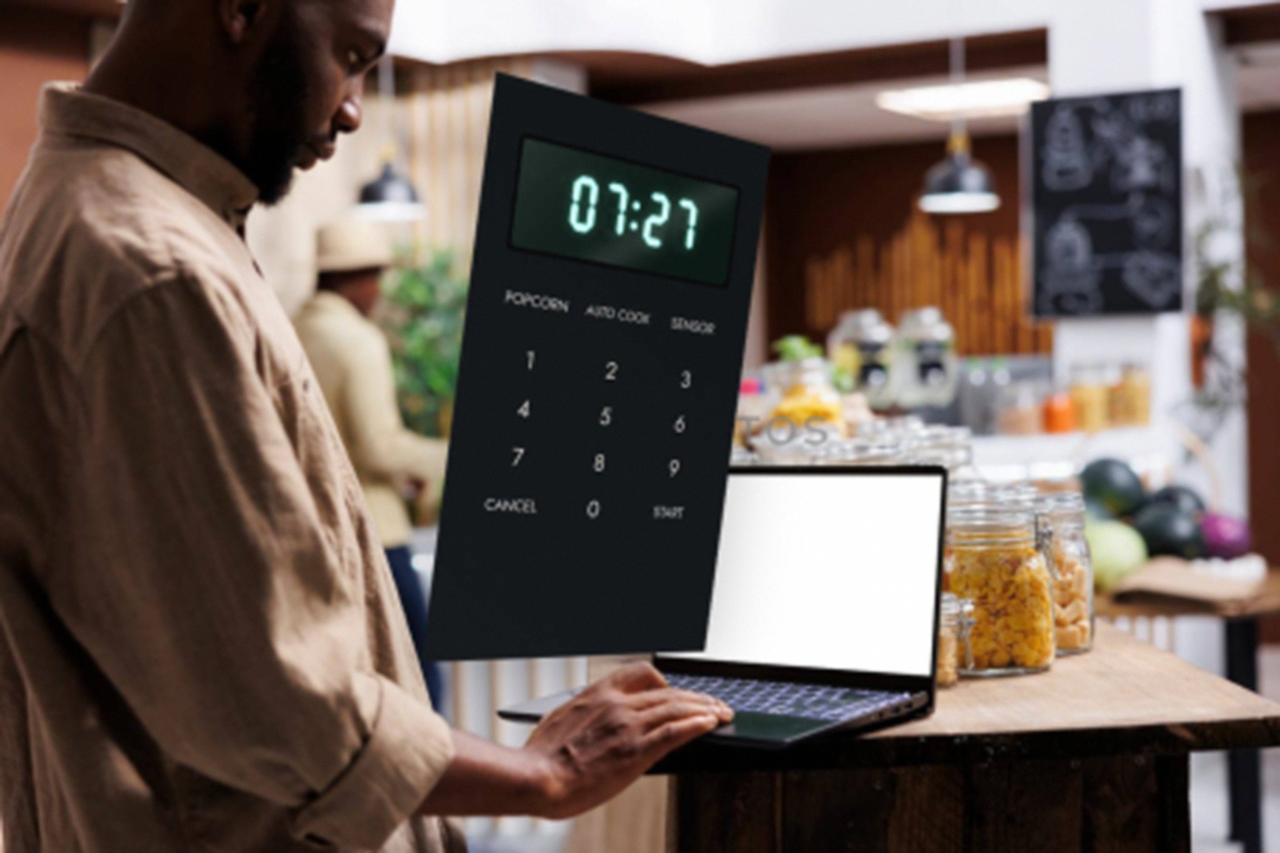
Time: {"hour": 7, "minute": 27}
